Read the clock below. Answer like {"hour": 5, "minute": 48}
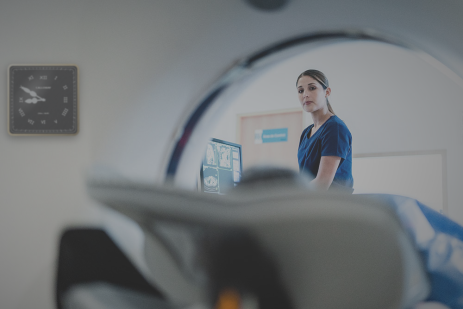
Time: {"hour": 8, "minute": 50}
